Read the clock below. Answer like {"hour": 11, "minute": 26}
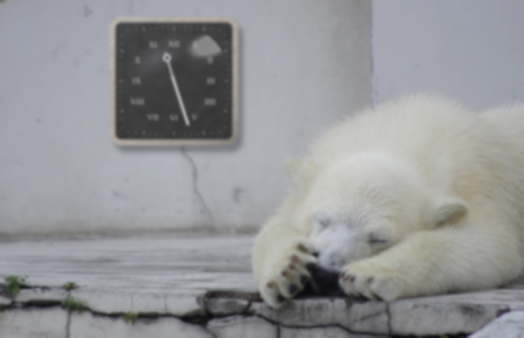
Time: {"hour": 11, "minute": 27}
